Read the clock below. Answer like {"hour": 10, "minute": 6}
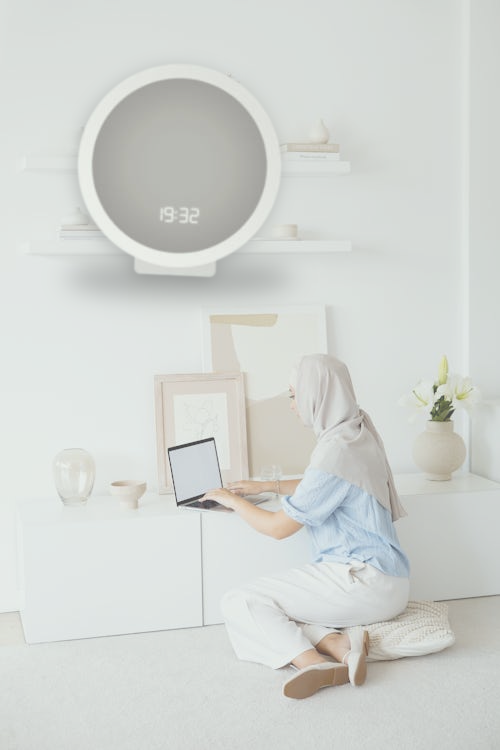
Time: {"hour": 19, "minute": 32}
